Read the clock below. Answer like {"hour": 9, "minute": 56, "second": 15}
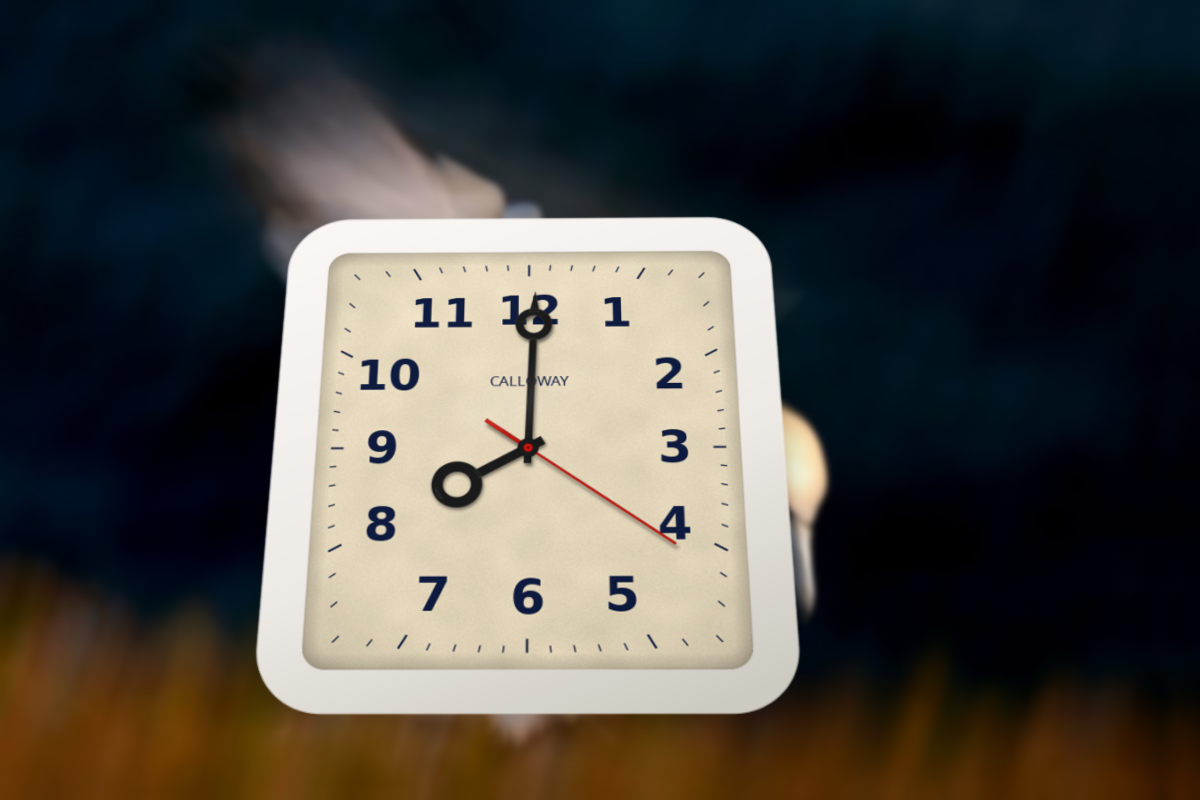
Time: {"hour": 8, "minute": 0, "second": 21}
